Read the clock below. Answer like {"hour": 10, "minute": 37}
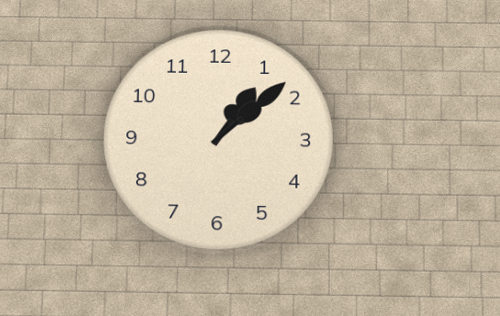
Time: {"hour": 1, "minute": 8}
